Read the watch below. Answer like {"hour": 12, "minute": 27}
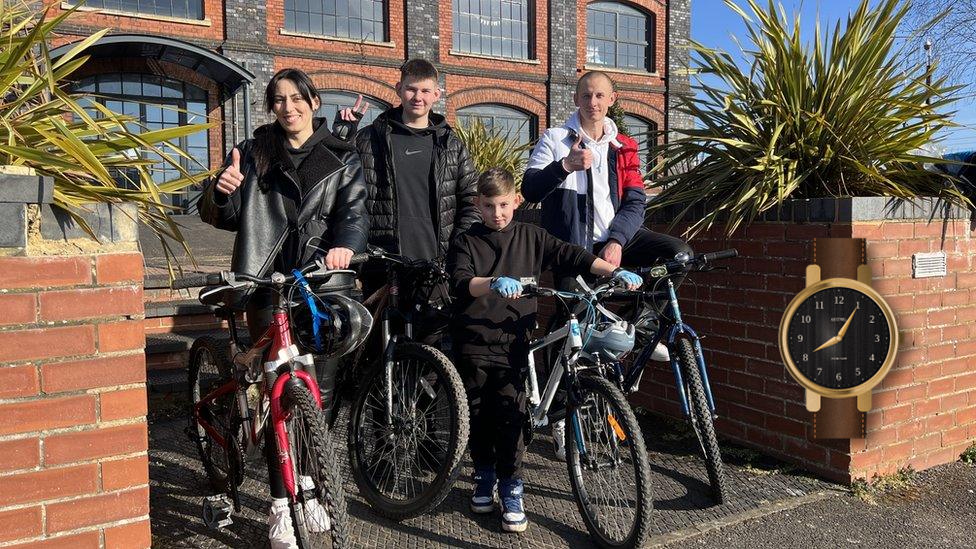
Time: {"hour": 8, "minute": 5}
